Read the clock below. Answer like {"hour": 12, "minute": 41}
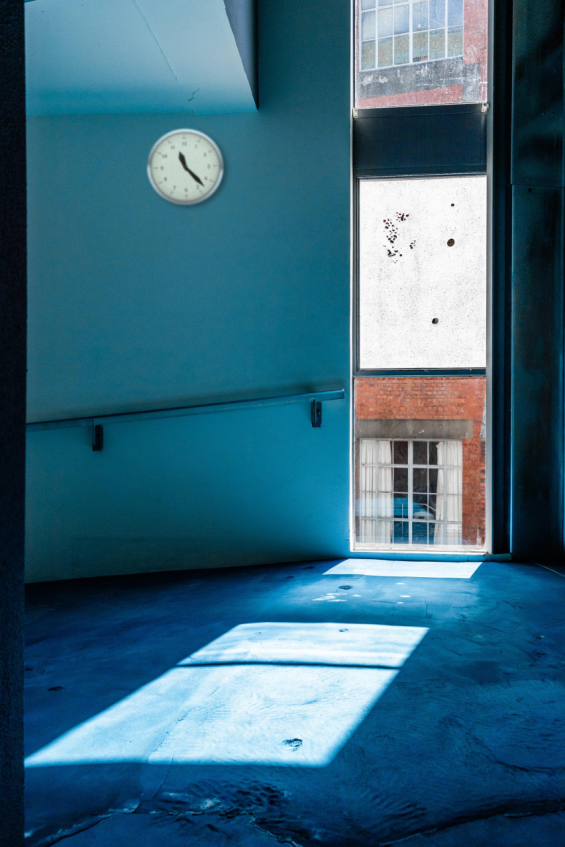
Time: {"hour": 11, "minute": 23}
